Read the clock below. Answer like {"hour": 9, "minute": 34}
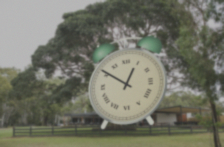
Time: {"hour": 12, "minute": 51}
